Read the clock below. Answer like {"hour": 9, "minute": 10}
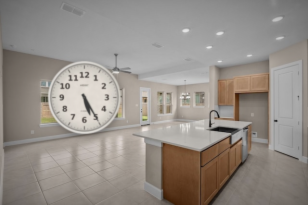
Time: {"hour": 5, "minute": 25}
